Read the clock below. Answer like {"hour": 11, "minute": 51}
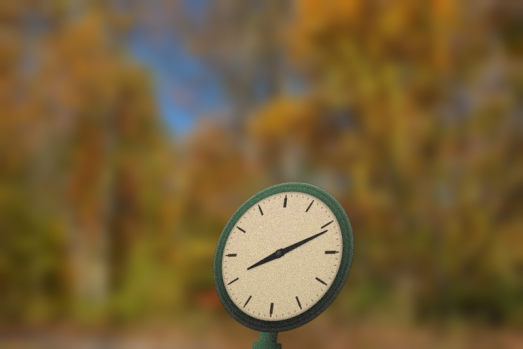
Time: {"hour": 8, "minute": 11}
